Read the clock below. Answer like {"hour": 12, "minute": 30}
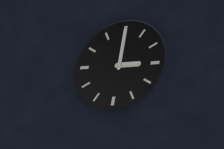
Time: {"hour": 3, "minute": 0}
